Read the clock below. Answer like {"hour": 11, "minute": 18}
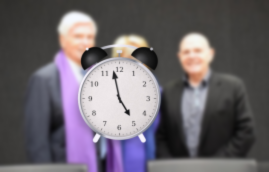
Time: {"hour": 4, "minute": 58}
